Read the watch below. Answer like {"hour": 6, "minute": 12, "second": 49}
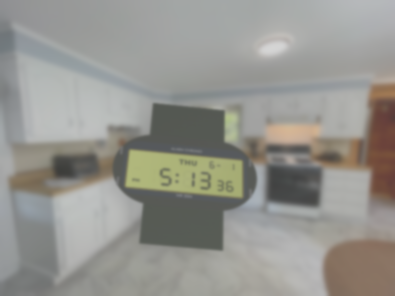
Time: {"hour": 5, "minute": 13, "second": 36}
